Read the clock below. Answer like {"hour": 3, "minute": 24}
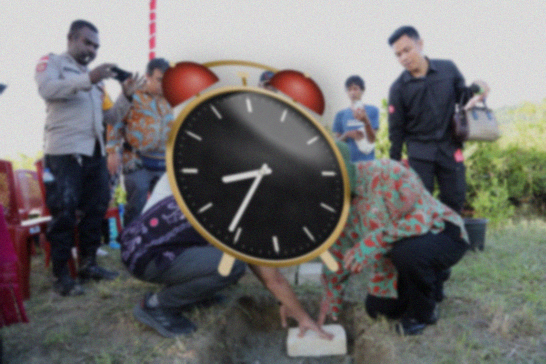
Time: {"hour": 8, "minute": 36}
